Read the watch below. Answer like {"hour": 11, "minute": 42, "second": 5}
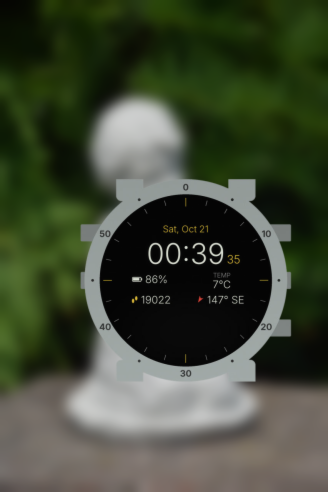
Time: {"hour": 0, "minute": 39, "second": 35}
